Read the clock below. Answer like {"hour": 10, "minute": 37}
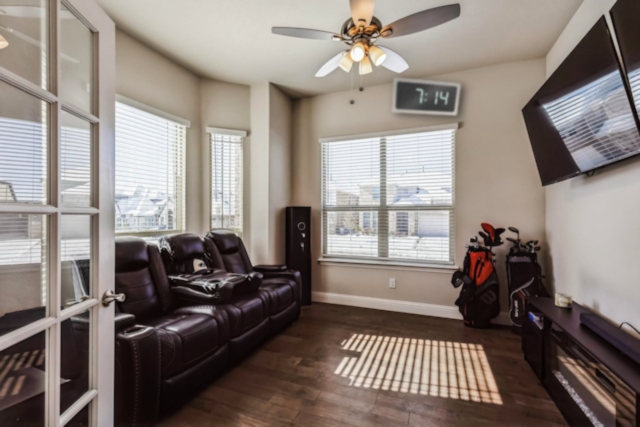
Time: {"hour": 7, "minute": 14}
